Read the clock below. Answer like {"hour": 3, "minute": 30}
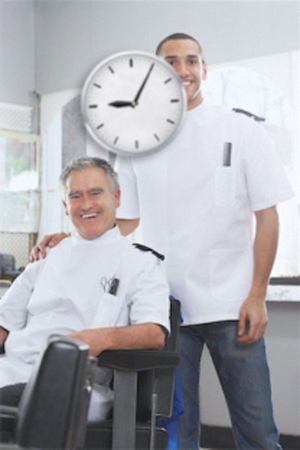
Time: {"hour": 9, "minute": 5}
